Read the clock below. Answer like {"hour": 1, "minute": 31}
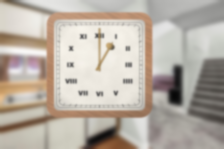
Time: {"hour": 1, "minute": 0}
